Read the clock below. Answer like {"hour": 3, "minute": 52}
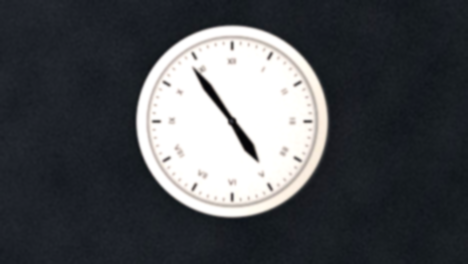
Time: {"hour": 4, "minute": 54}
